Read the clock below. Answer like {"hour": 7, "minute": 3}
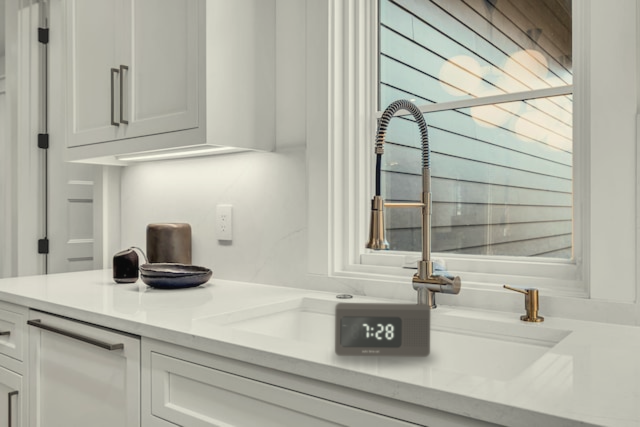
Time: {"hour": 7, "minute": 28}
